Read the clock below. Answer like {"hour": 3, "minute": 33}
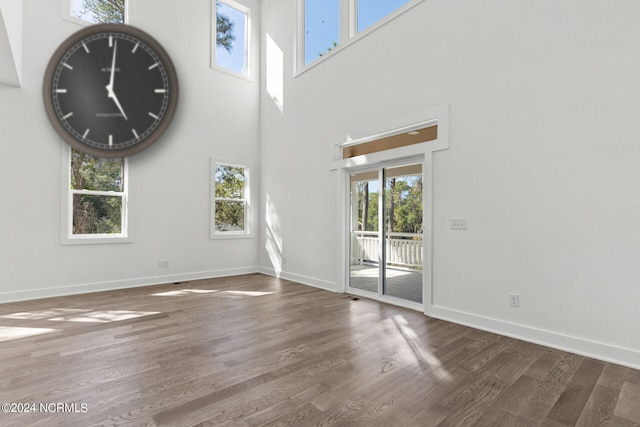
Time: {"hour": 5, "minute": 1}
